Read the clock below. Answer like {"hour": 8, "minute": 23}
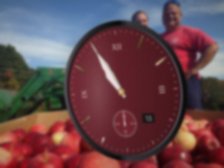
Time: {"hour": 10, "minute": 55}
